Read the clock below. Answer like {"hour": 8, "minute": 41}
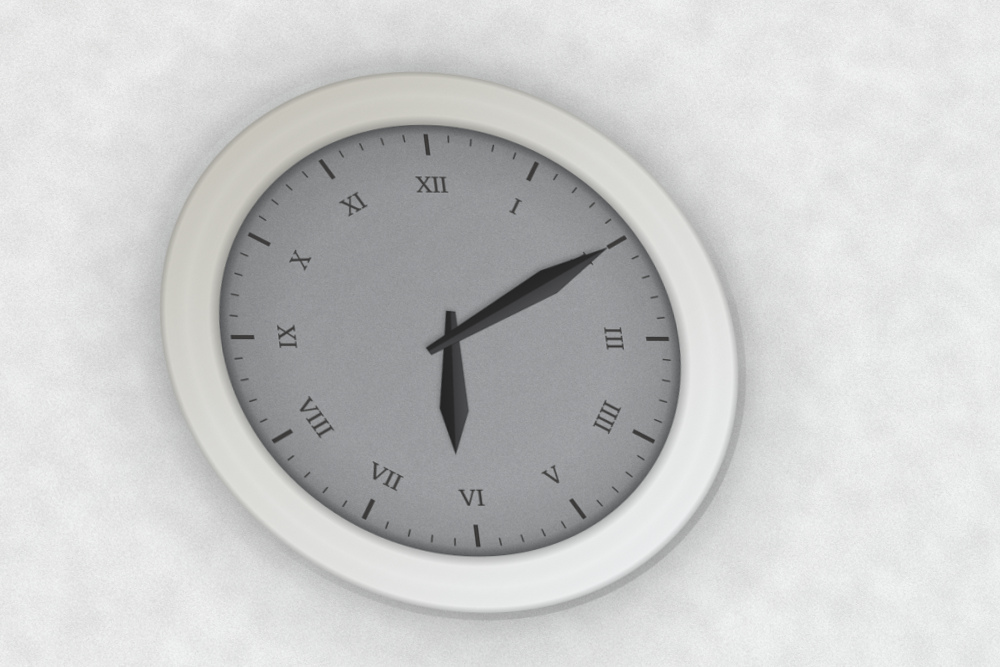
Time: {"hour": 6, "minute": 10}
